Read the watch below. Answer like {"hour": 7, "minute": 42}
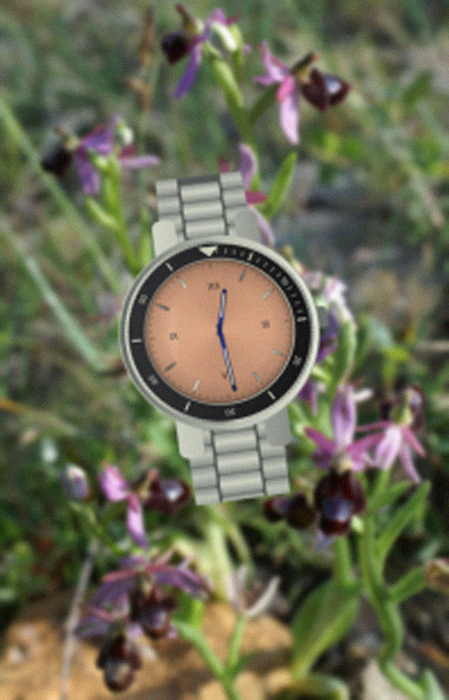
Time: {"hour": 12, "minute": 29}
